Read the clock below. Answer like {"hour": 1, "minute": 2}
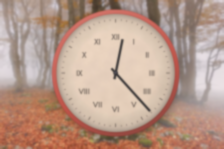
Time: {"hour": 12, "minute": 23}
